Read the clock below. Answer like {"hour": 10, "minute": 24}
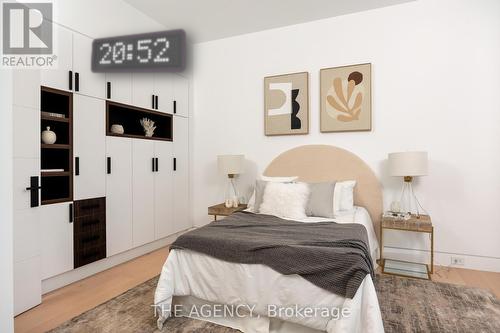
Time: {"hour": 20, "minute": 52}
